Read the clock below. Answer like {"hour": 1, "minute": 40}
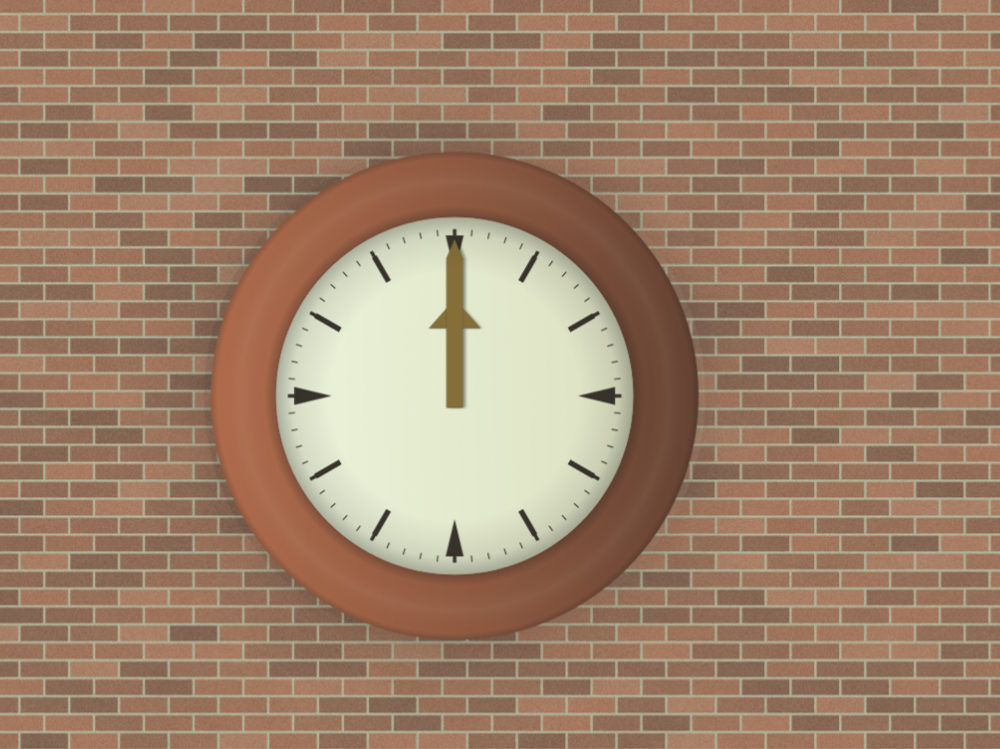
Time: {"hour": 12, "minute": 0}
